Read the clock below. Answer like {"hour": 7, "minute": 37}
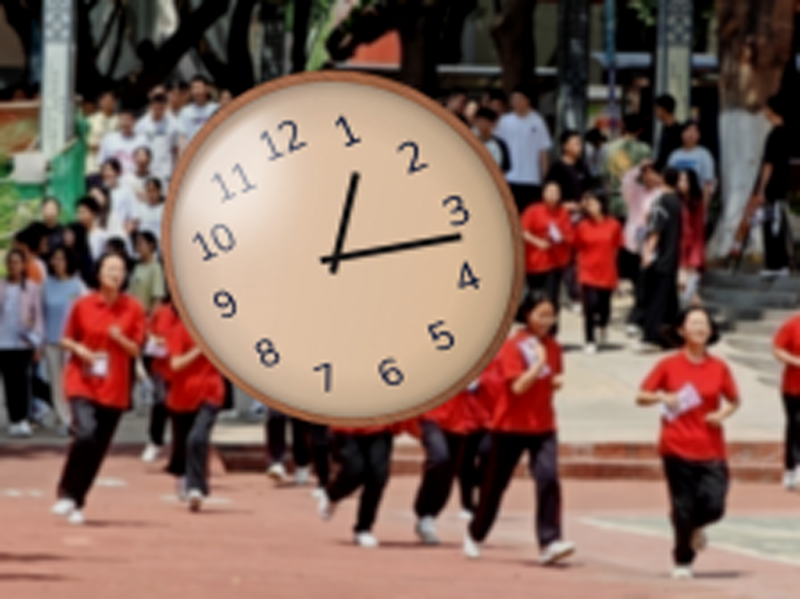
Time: {"hour": 1, "minute": 17}
